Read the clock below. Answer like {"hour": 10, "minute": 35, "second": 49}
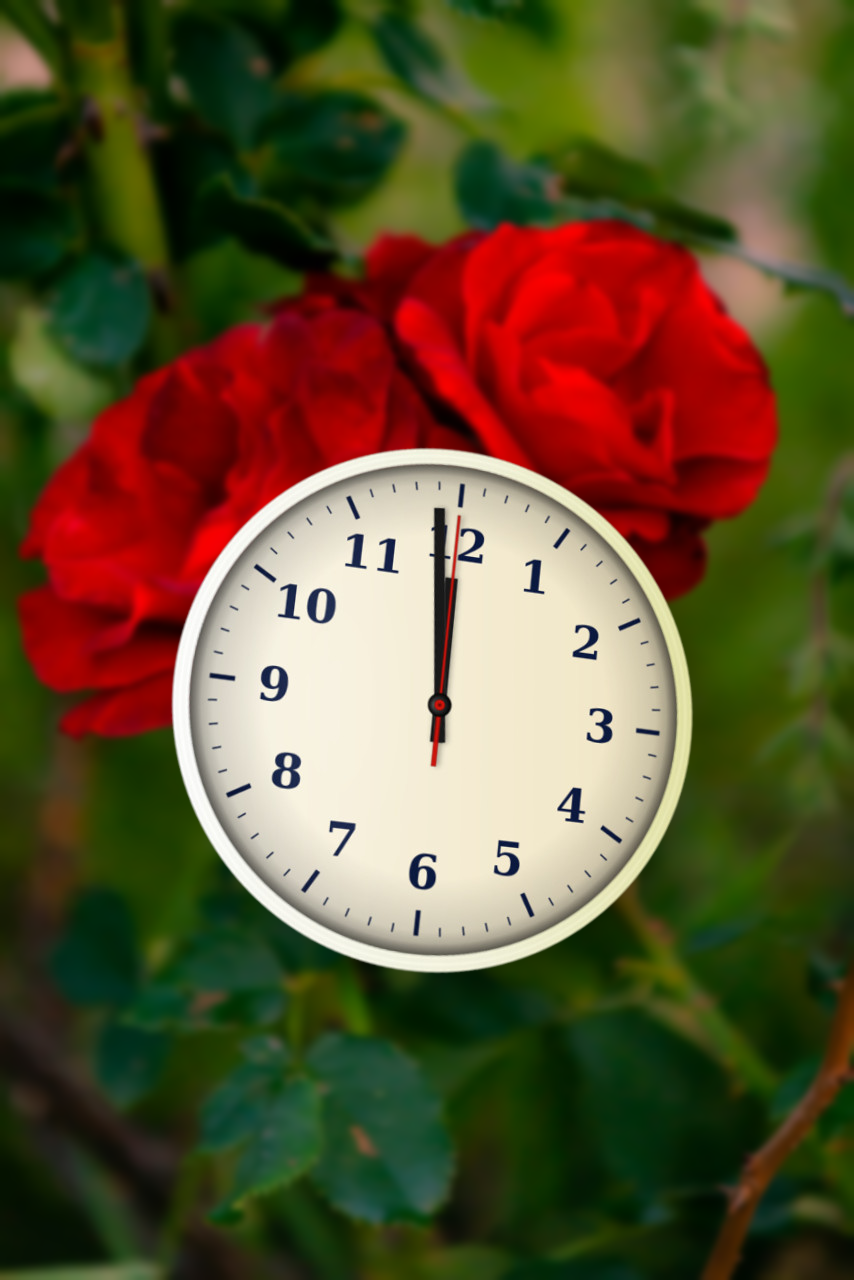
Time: {"hour": 11, "minute": 59, "second": 0}
